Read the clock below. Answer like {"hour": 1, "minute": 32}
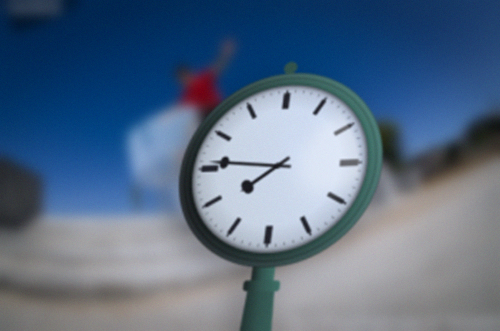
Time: {"hour": 7, "minute": 46}
